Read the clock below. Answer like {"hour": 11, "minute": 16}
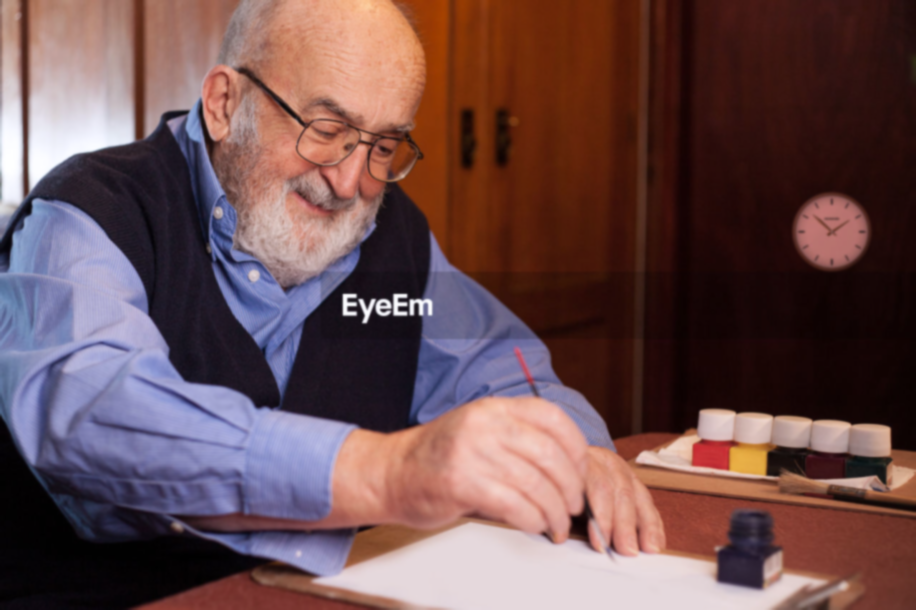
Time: {"hour": 1, "minute": 52}
